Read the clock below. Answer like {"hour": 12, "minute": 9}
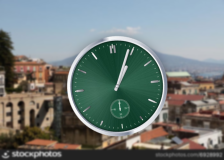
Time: {"hour": 1, "minute": 4}
